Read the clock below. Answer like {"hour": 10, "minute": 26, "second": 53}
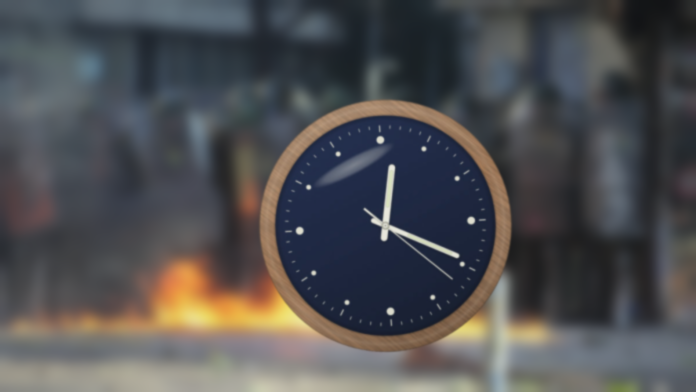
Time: {"hour": 12, "minute": 19, "second": 22}
